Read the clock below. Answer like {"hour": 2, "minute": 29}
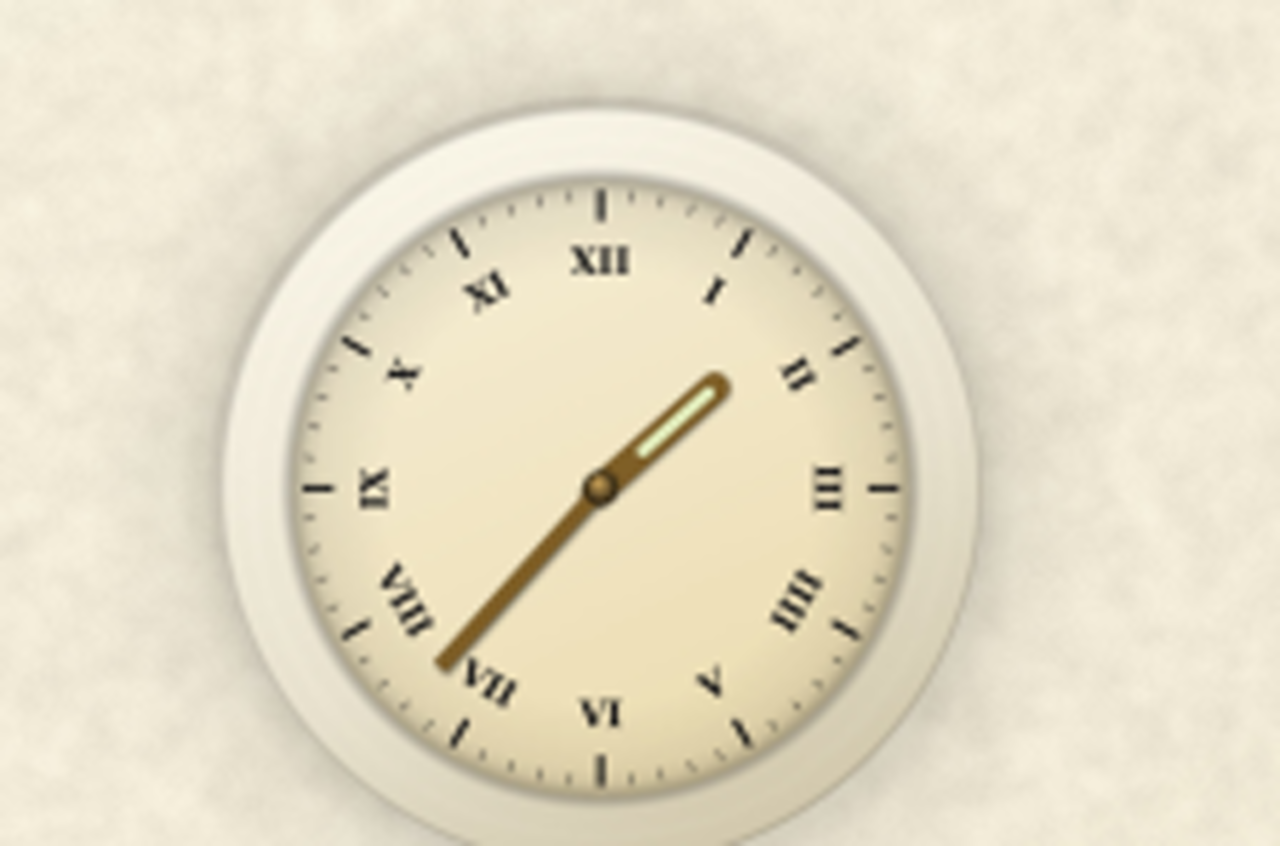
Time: {"hour": 1, "minute": 37}
